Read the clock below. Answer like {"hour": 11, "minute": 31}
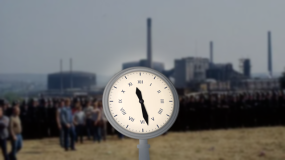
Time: {"hour": 11, "minute": 28}
